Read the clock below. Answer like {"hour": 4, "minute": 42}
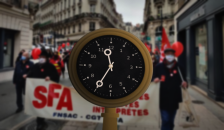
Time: {"hour": 11, "minute": 35}
